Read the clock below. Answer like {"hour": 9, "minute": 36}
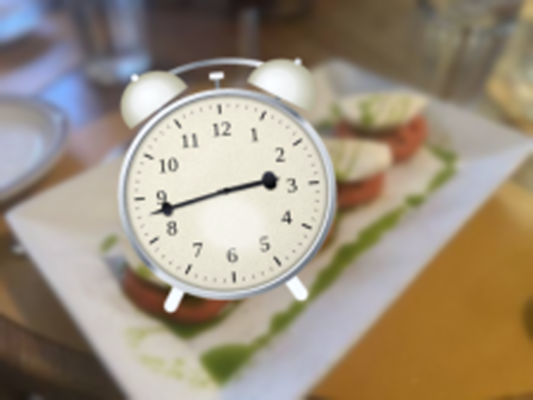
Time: {"hour": 2, "minute": 43}
